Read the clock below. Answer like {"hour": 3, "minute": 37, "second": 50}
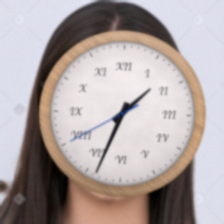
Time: {"hour": 1, "minute": 33, "second": 40}
